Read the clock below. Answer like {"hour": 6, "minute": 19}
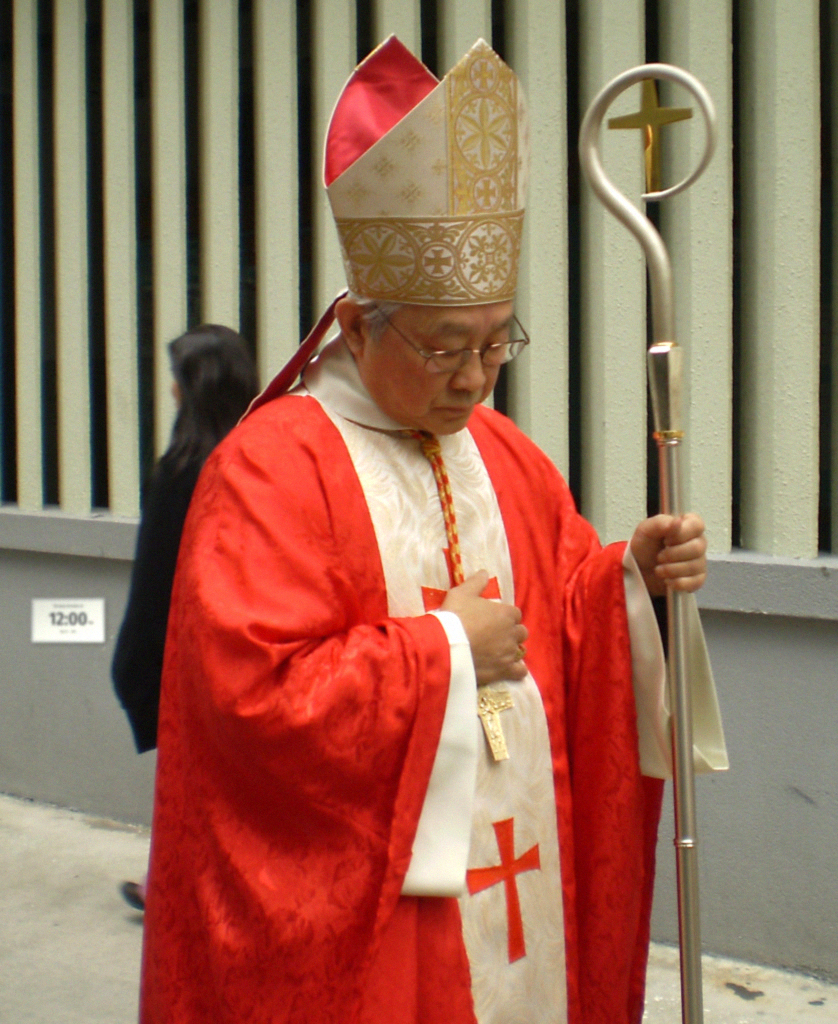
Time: {"hour": 12, "minute": 0}
